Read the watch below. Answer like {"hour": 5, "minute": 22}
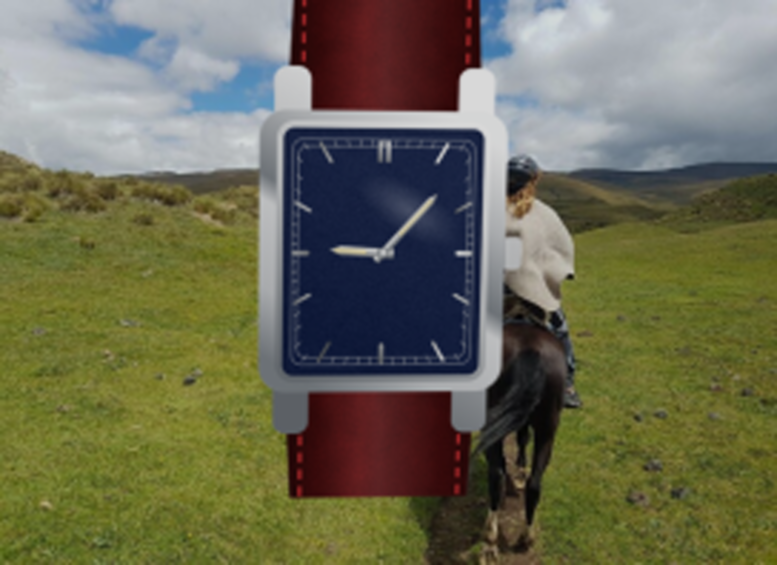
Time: {"hour": 9, "minute": 7}
